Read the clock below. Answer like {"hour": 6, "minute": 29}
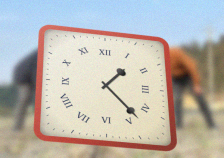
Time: {"hour": 1, "minute": 23}
